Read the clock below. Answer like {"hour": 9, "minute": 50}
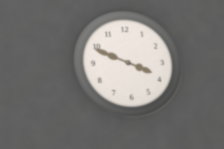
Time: {"hour": 3, "minute": 49}
